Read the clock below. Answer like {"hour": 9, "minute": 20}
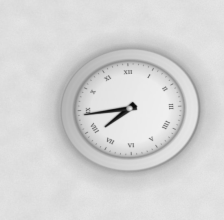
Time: {"hour": 7, "minute": 44}
